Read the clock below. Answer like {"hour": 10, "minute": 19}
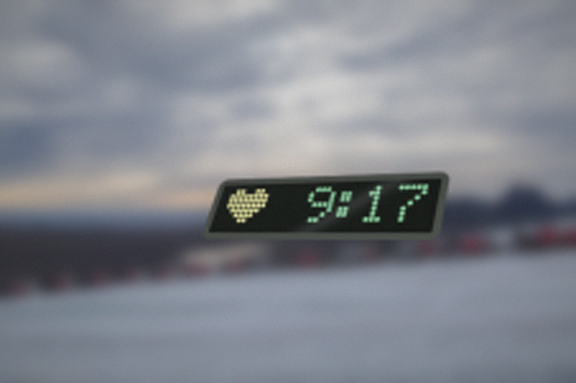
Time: {"hour": 9, "minute": 17}
